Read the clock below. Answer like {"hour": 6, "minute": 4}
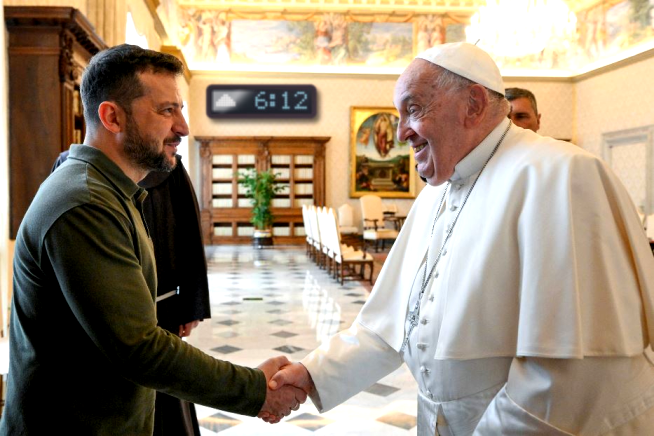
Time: {"hour": 6, "minute": 12}
